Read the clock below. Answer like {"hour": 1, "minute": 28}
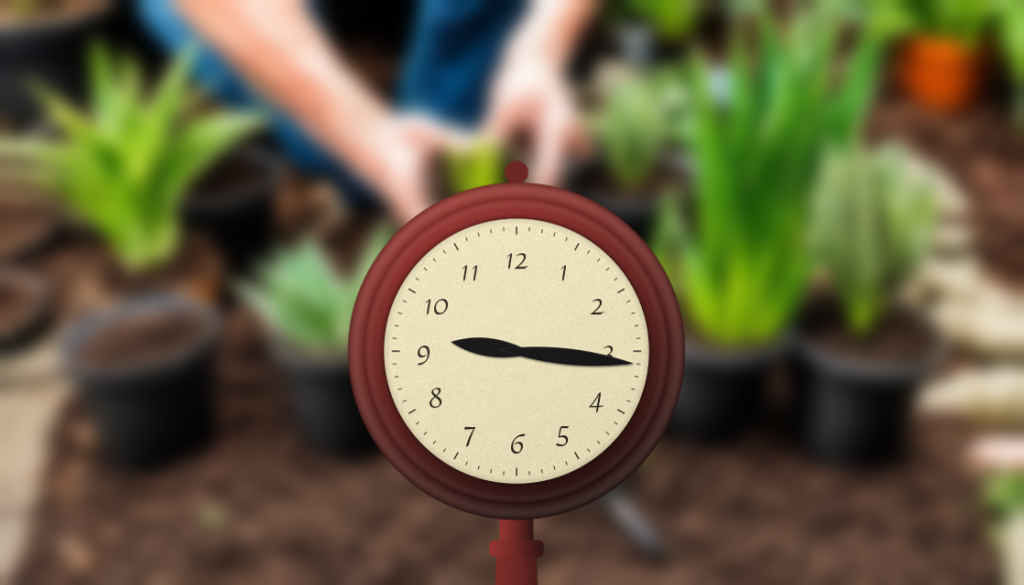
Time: {"hour": 9, "minute": 16}
